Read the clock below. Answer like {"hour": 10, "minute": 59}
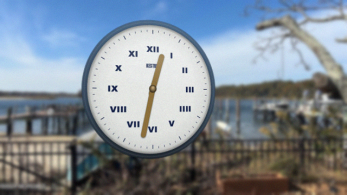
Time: {"hour": 12, "minute": 32}
